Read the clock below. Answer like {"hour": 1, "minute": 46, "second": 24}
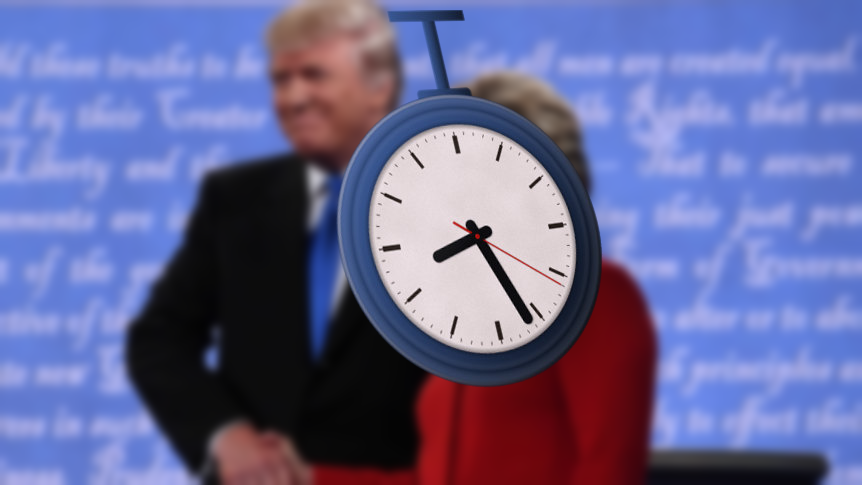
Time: {"hour": 8, "minute": 26, "second": 21}
